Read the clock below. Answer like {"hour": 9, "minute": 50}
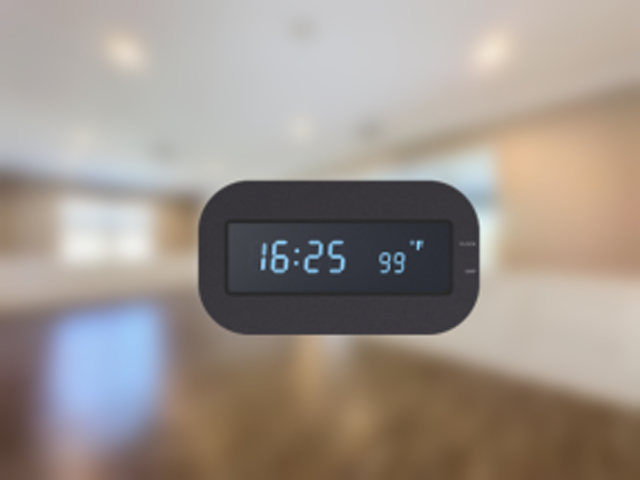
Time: {"hour": 16, "minute": 25}
